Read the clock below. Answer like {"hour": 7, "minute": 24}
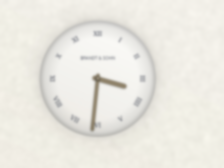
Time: {"hour": 3, "minute": 31}
